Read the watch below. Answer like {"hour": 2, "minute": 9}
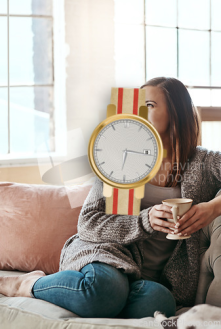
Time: {"hour": 6, "minute": 16}
